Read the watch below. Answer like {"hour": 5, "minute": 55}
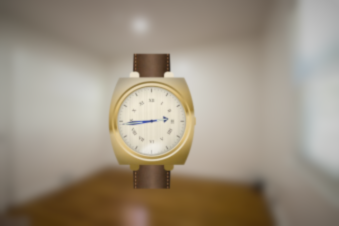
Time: {"hour": 2, "minute": 44}
